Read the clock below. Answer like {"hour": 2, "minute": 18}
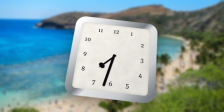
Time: {"hour": 7, "minute": 32}
